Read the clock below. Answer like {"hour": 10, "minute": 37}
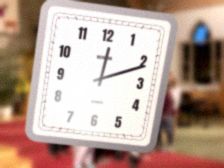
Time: {"hour": 12, "minute": 11}
